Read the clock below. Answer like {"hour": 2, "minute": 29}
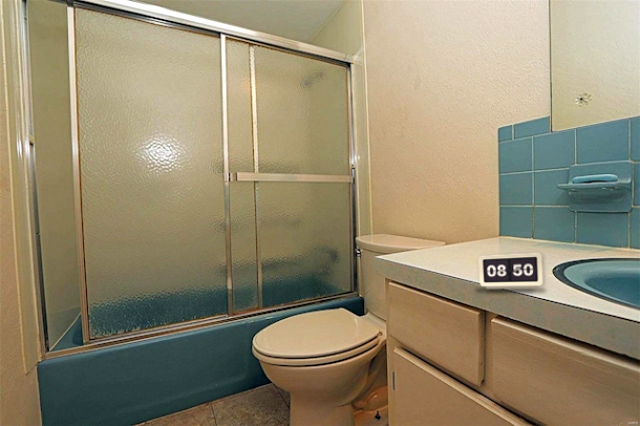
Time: {"hour": 8, "minute": 50}
